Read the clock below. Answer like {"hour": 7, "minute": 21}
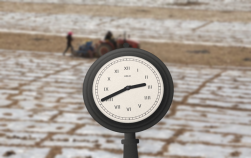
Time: {"hour": 2, "minute": 41}
